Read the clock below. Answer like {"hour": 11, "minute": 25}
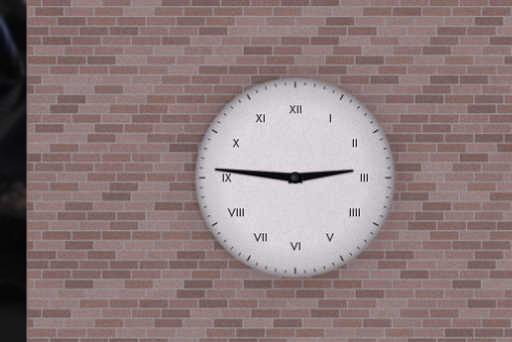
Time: {"hour": 2, "minute": 46}
